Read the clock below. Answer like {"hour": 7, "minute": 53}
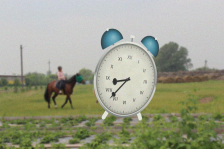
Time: {"hour": 8, "minute": 37}
